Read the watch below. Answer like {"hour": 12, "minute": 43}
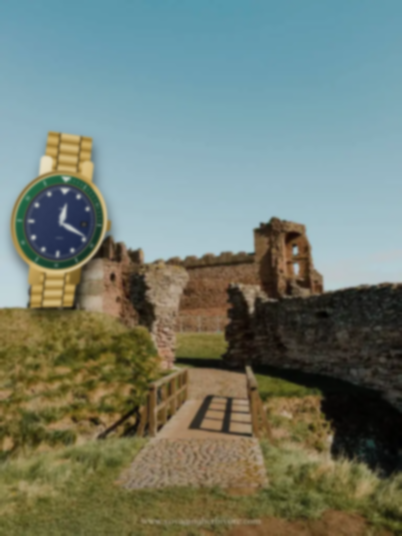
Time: {"hour": 12, "minute": 19}
